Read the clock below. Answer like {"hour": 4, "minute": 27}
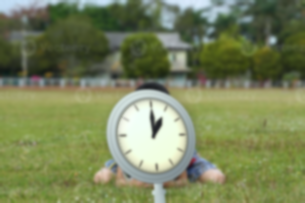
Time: {"hour": 1, "minute": 0}
